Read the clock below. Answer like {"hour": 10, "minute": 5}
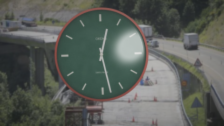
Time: {"hour": 12, "minute": 28}
